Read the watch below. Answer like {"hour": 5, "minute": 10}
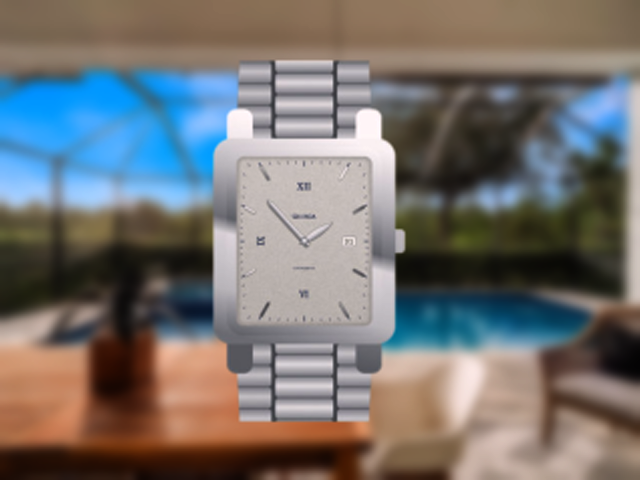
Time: {"hour": 1, "minute": 53}
